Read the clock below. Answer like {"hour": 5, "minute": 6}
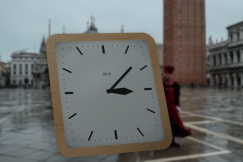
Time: {"hour": 3, "minute": 8}
